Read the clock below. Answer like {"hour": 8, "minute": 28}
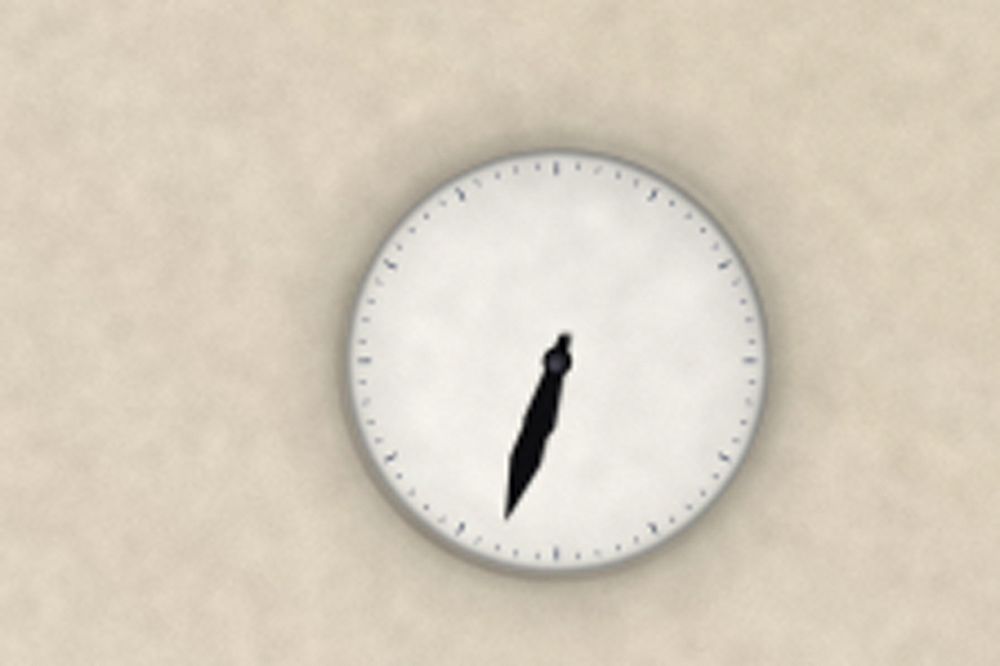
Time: {"hour": 6, "minute": 33}
